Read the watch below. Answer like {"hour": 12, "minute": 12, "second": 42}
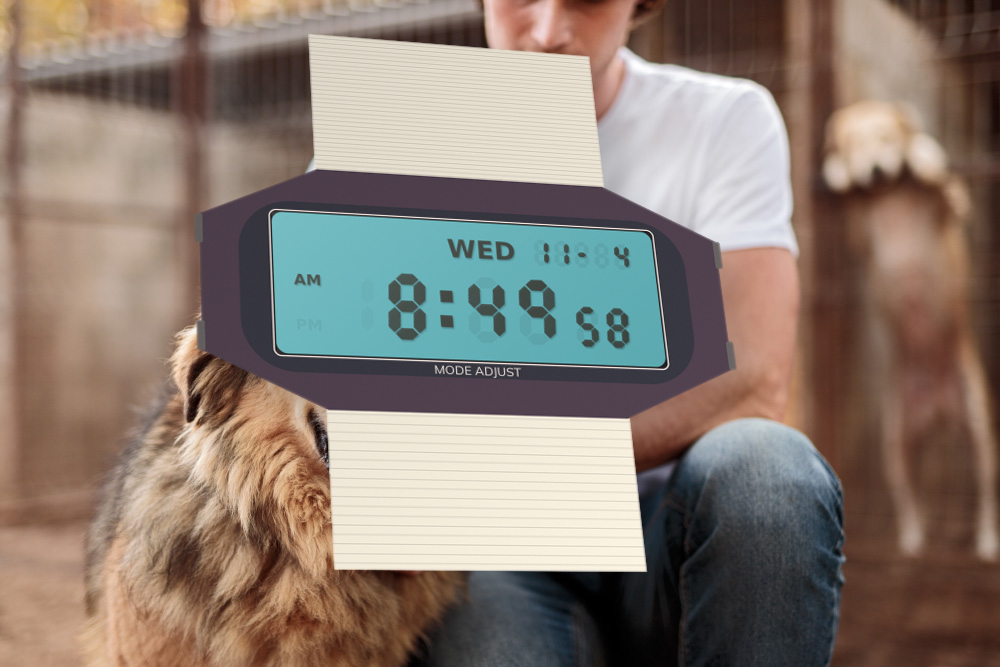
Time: {"hour": 8, "minute": 49, "second": 58}
